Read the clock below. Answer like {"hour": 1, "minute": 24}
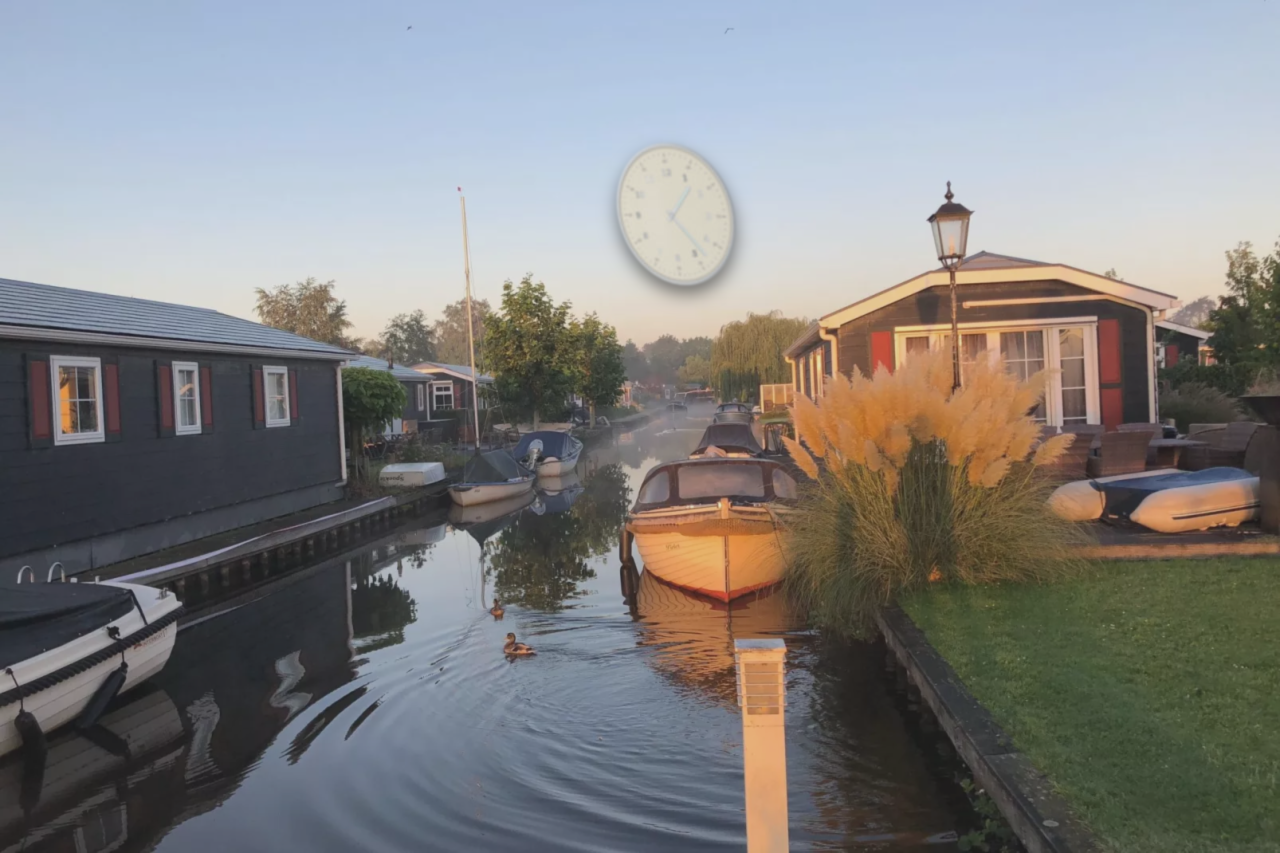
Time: {"hour": 1, "minute": 23}
